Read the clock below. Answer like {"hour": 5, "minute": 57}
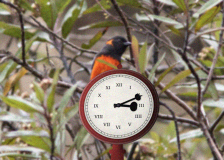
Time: {"hour": 3, "minute": 11}
